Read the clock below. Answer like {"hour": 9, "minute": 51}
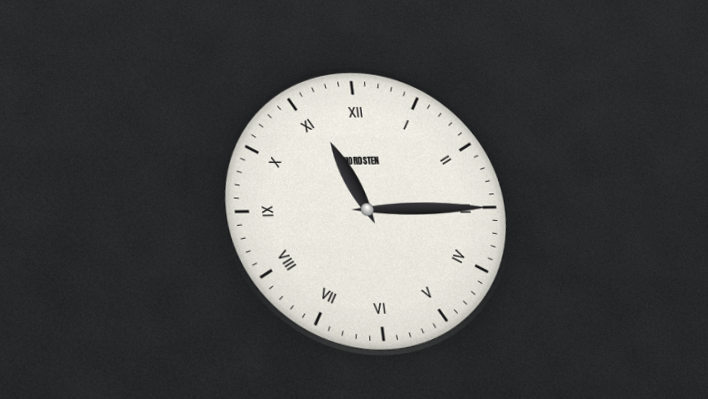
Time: {"hour": 11, "minute": 15}
